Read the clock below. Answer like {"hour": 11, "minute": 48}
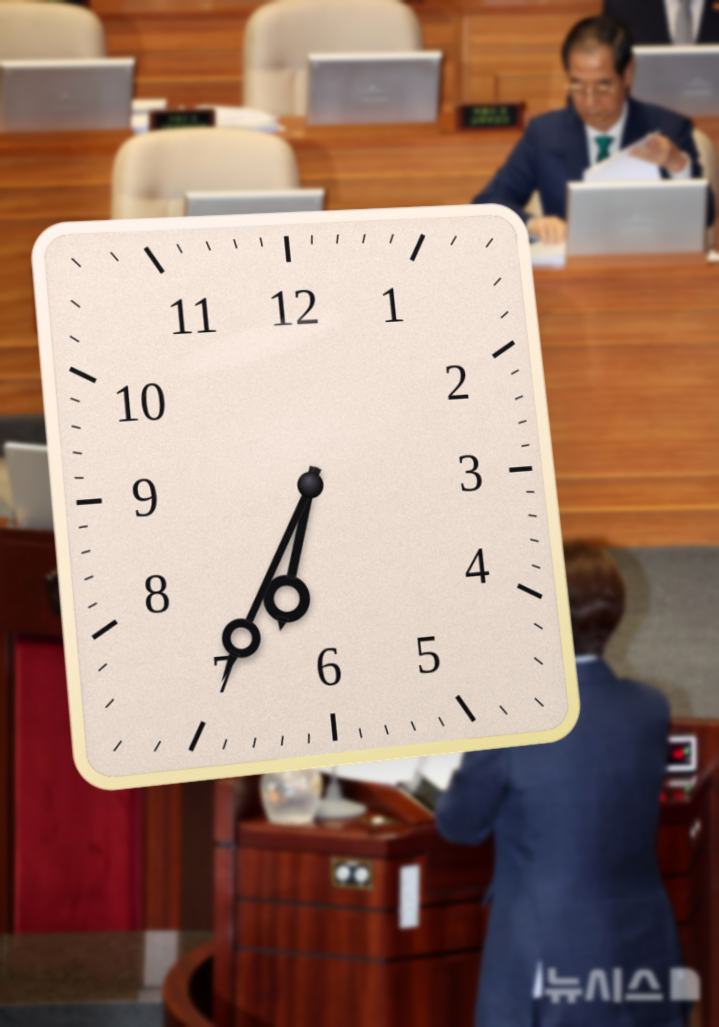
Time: {"hour": 6, "minute": 35}
